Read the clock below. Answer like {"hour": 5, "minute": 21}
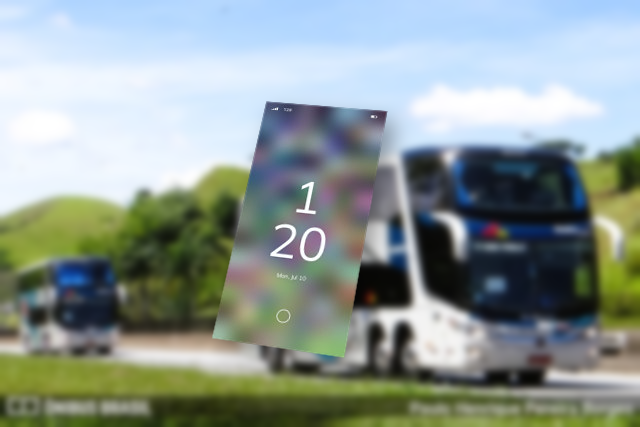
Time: {"hour": 1, "minute": 20}
